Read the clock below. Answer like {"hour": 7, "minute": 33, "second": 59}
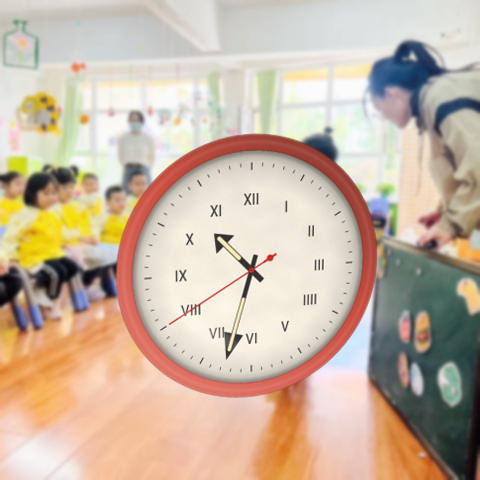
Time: {"hour": 10, "minute": 32, "second": 40}
